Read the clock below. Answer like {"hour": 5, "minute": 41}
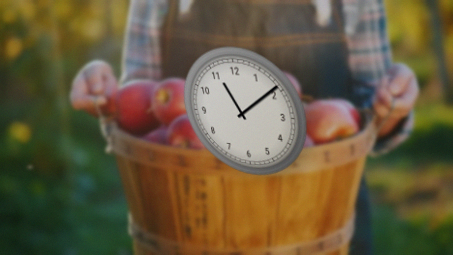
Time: {"hour": 11, "minute": 9}
